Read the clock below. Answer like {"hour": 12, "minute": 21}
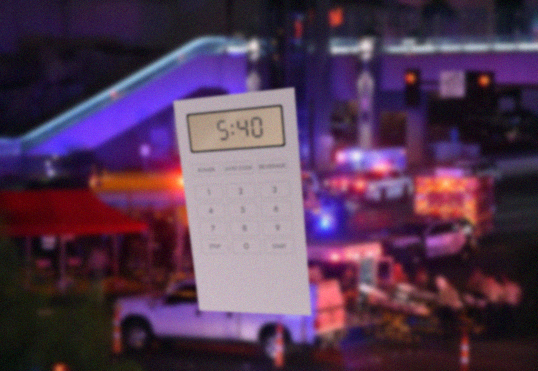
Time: {"hour": 5, "minute": 40}
